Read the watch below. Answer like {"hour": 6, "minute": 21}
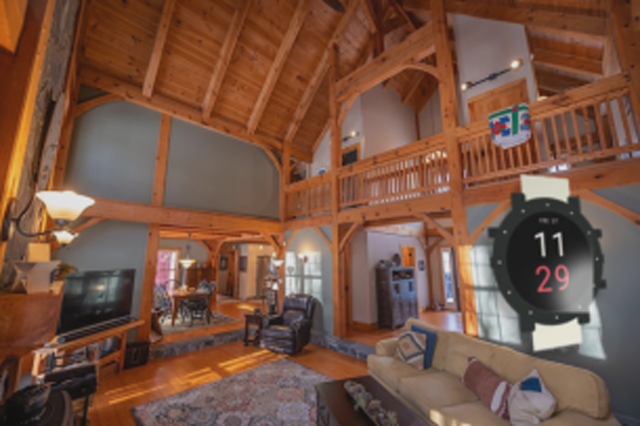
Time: {"hour": 11, "minute": 29}
